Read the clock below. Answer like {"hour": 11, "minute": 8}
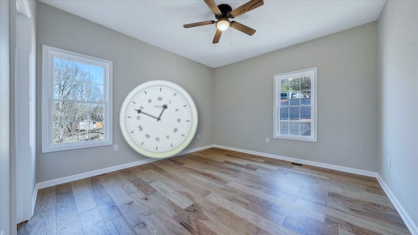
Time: {"hour": 12, "minute": 48}
